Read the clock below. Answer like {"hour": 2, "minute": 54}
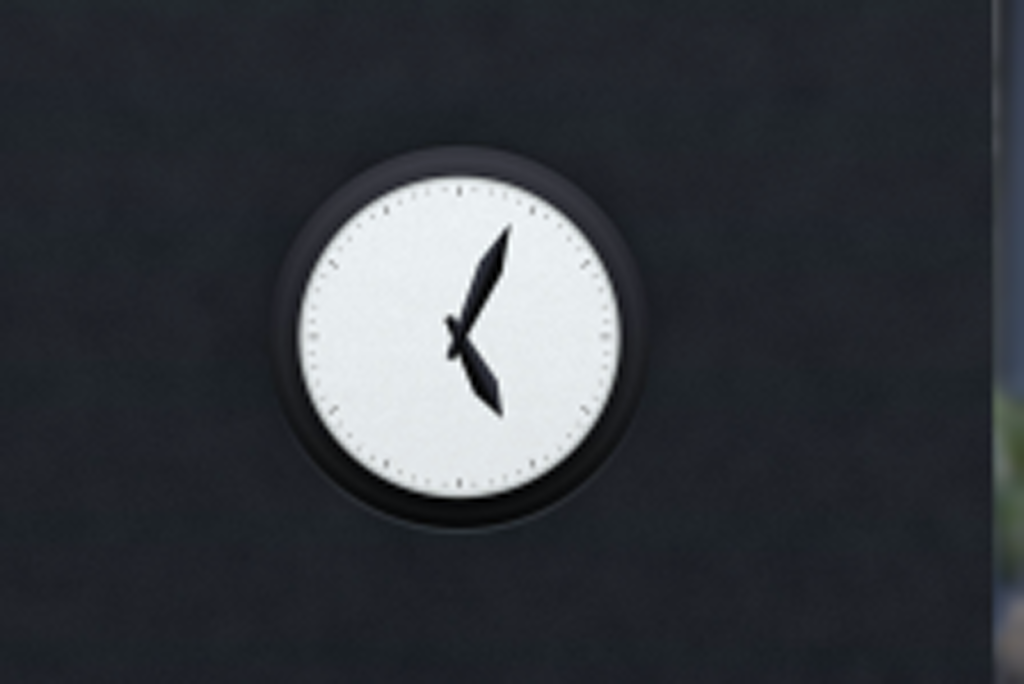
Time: {"hour": 5, "minute": 4}
